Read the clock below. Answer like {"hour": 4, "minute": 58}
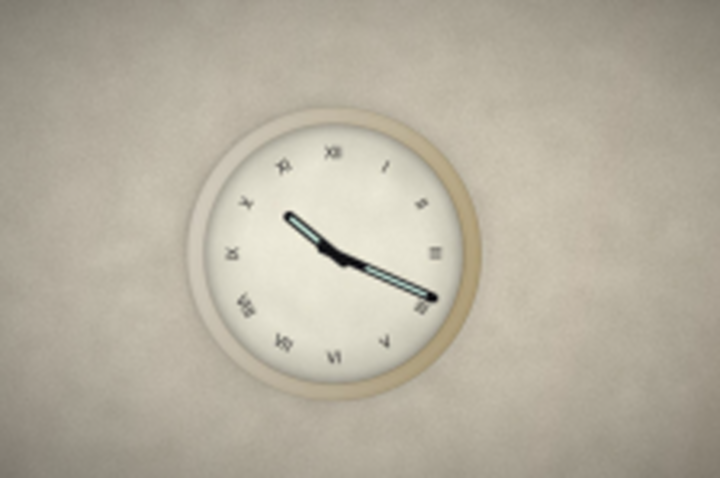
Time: {"hour": 10, "minute": 19}
